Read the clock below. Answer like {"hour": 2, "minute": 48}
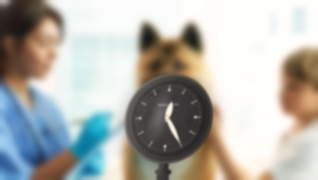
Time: {"hour": 12, "minute": 25}
